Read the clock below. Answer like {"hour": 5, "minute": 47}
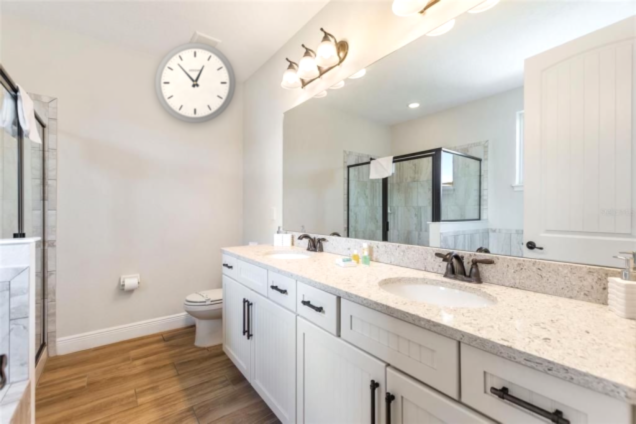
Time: {"hour": 12, "minute": 53}
